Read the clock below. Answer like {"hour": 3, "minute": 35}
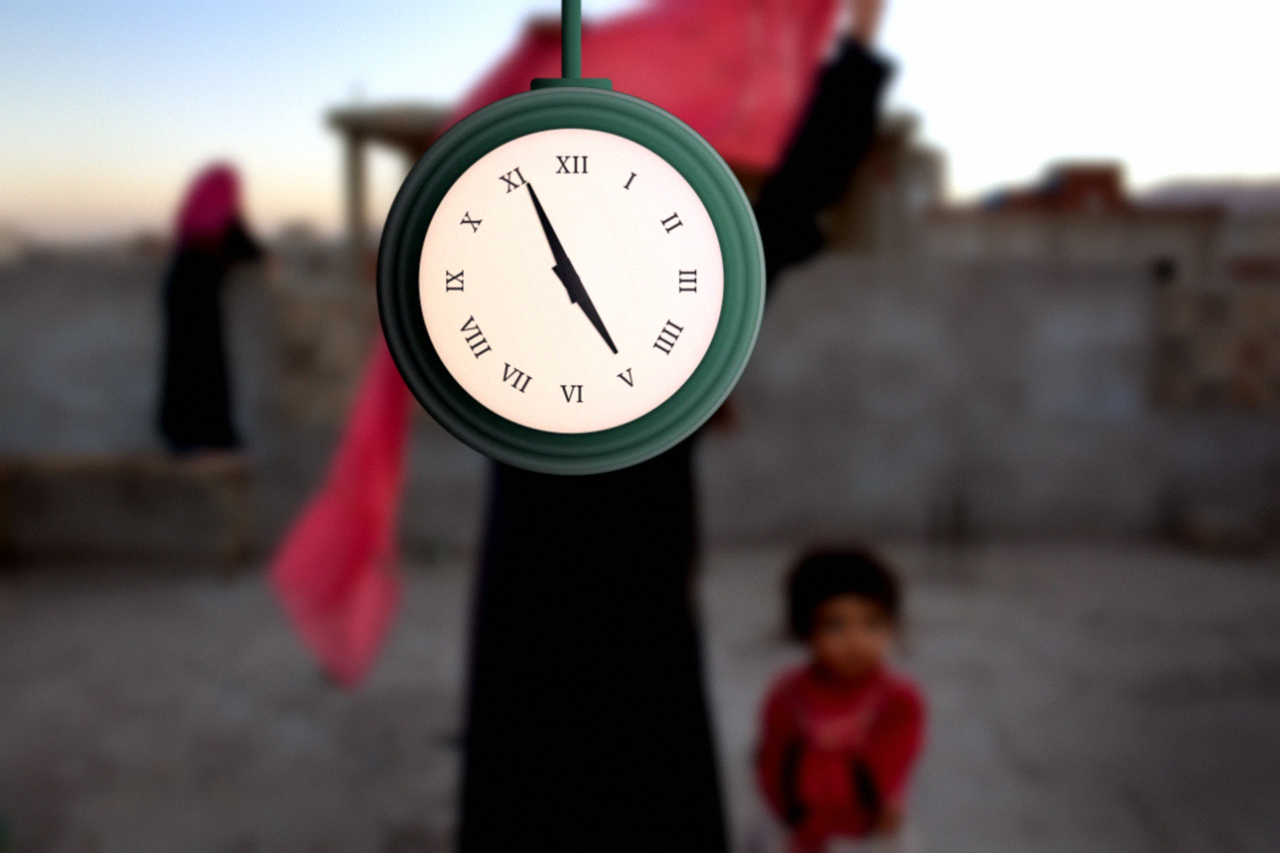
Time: {"hour": 4, "minute": 56}
